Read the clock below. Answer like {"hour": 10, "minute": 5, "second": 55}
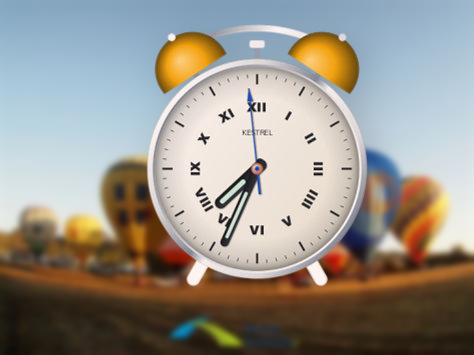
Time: {"hour": 7, "minute": 33, "second": 59}
